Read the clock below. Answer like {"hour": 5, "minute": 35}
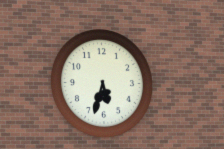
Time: {"hour": 5, "minute": 33}
